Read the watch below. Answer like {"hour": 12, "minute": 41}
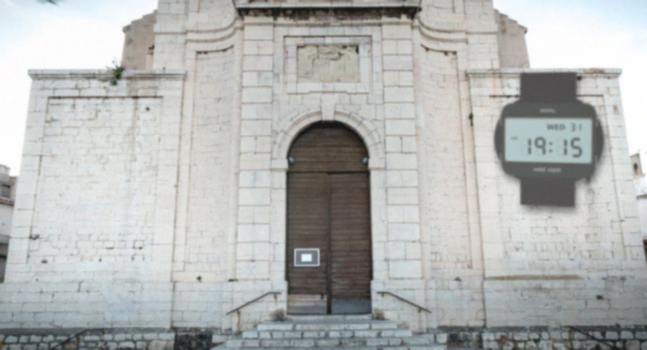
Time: {"hour": 19, "minute": 15}
